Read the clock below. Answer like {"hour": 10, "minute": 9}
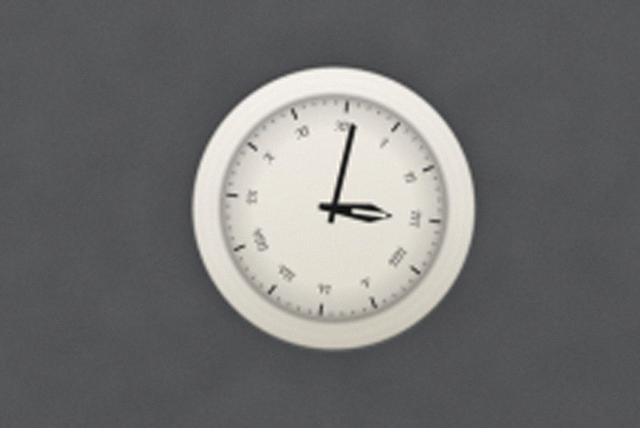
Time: {"hour": 3, "minute": 1}
